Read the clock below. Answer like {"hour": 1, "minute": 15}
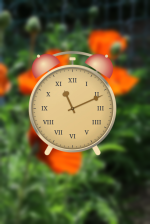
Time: {"hour": 11, "minute": 11}
